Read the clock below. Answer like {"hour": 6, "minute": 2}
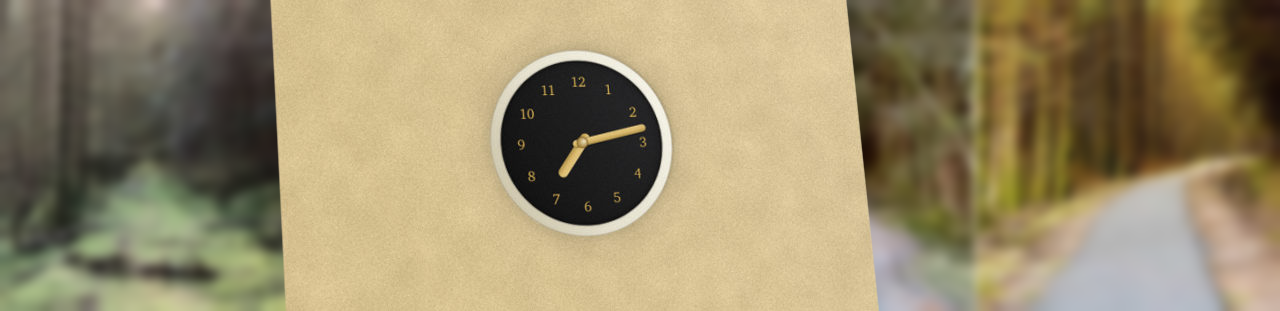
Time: {"hour": 7, "minute": 13}
